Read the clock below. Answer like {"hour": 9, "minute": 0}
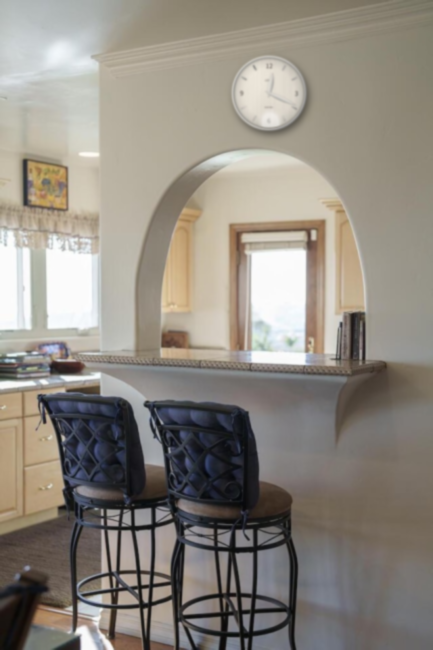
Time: {"hour": 12, "minute": 19}
